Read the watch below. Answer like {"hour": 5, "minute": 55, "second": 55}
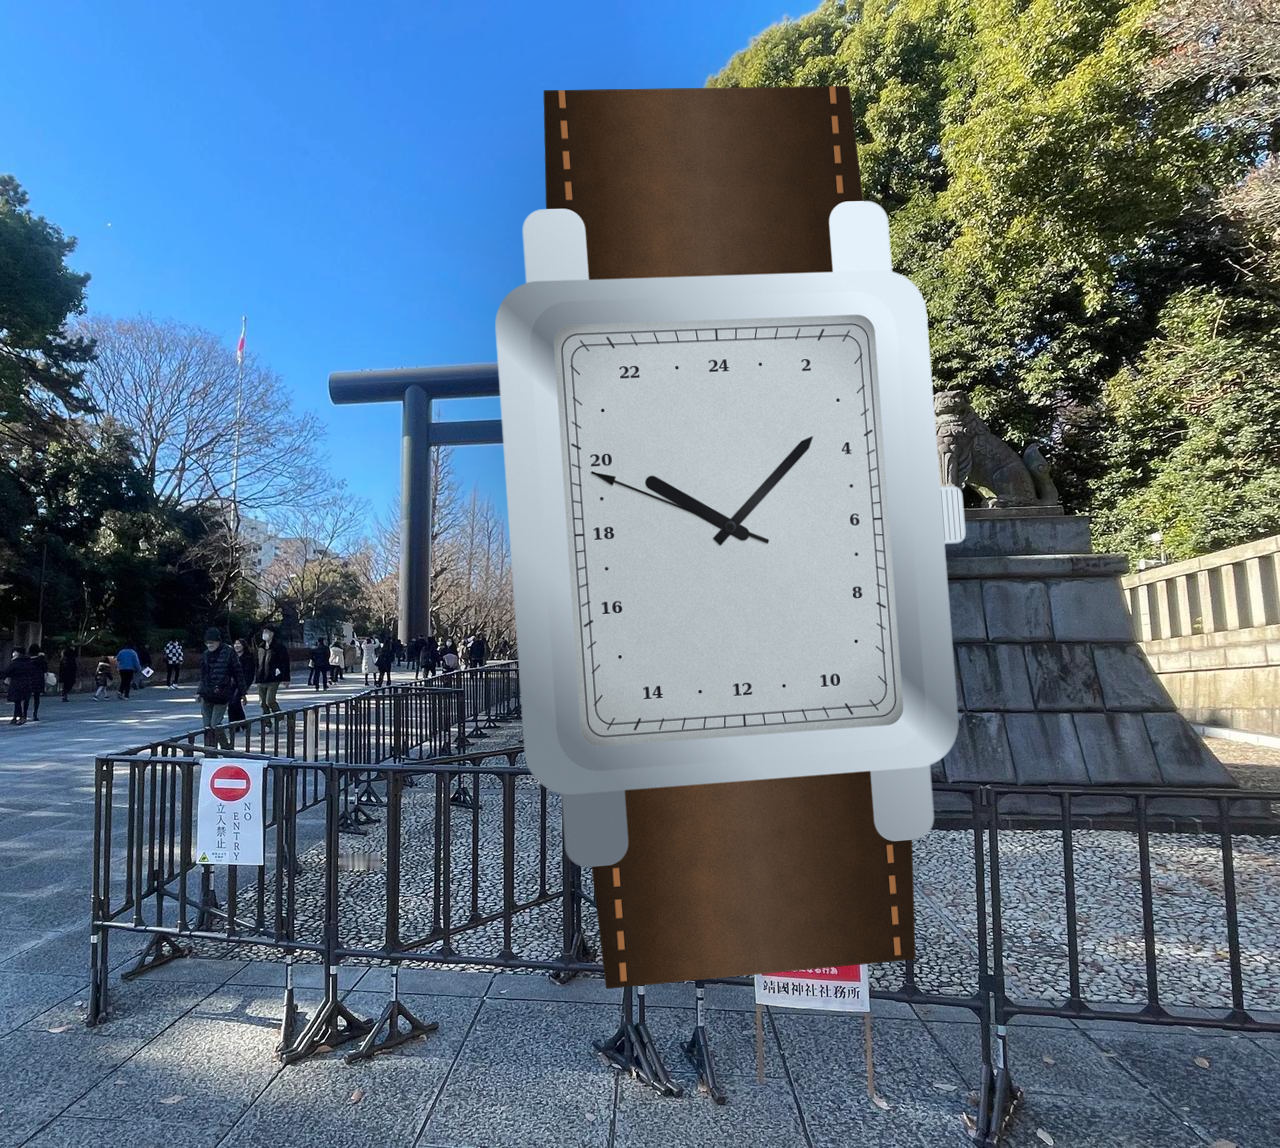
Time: {"hour": 20, "minute": 7, "second": 49}
